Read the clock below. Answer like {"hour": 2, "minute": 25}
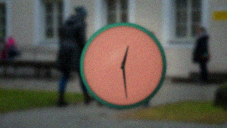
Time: {"hour": 12, "minute": 29}
